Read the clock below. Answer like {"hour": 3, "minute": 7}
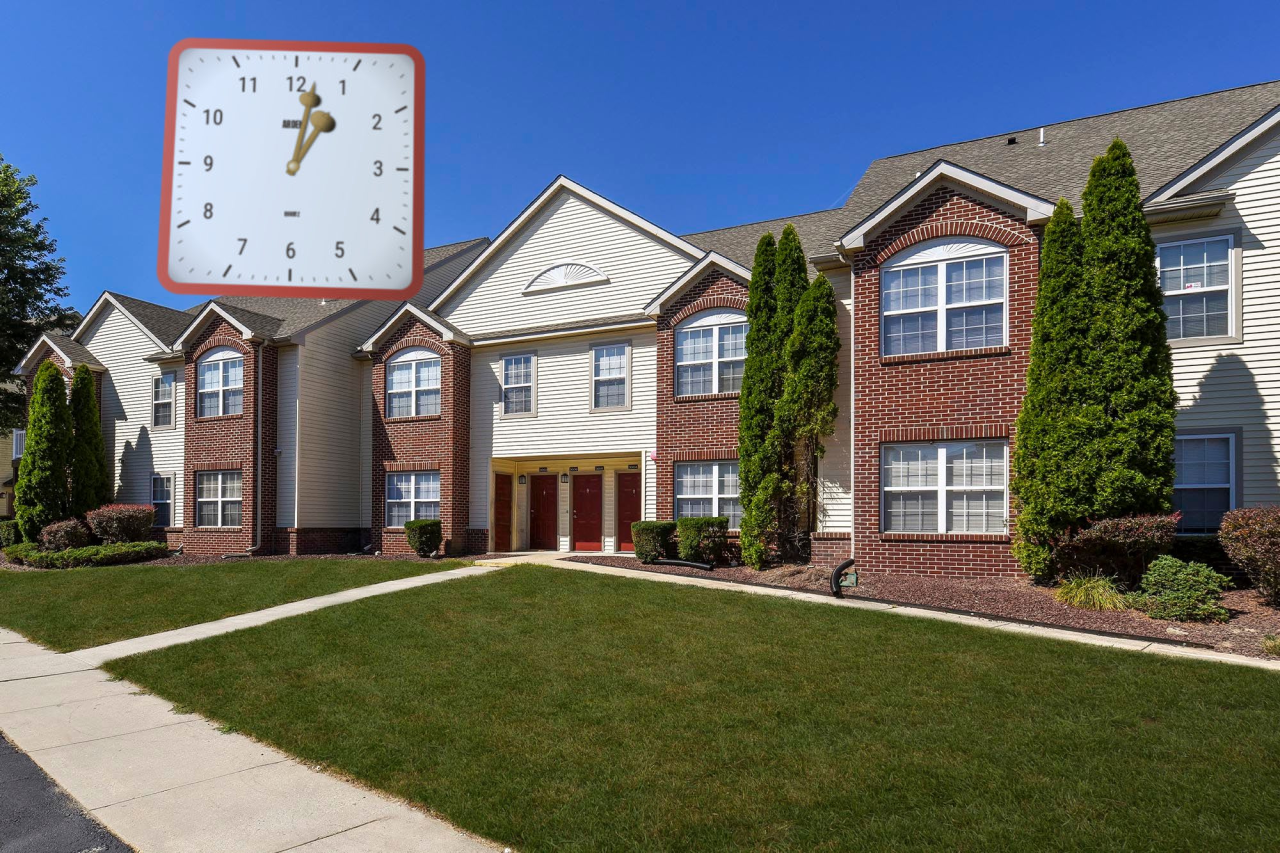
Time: {"hour": 1, "minute": 2}
